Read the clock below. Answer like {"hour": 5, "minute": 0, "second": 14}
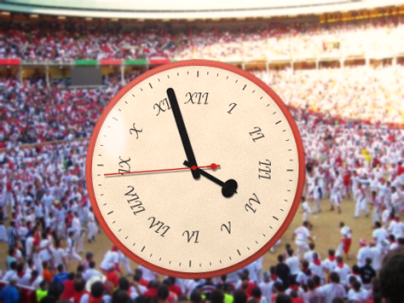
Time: {"hour": 3, "minute": 56, "second": 44}
